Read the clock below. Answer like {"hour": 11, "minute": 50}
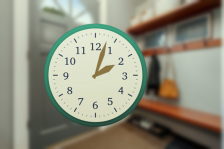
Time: {"hour": 2, "minute": 3}
